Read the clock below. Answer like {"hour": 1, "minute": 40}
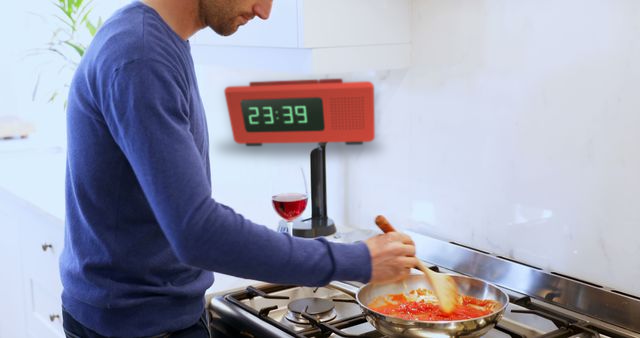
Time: {"hour": 23, "minute": 39}
